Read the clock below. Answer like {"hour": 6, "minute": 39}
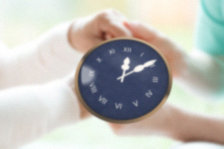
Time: {"hour": 12, "minute": 9}
